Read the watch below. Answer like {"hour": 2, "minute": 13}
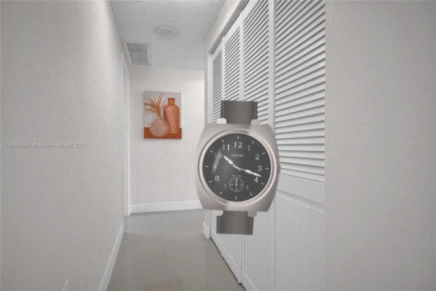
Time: {"hour": 10, "minute": 18}
